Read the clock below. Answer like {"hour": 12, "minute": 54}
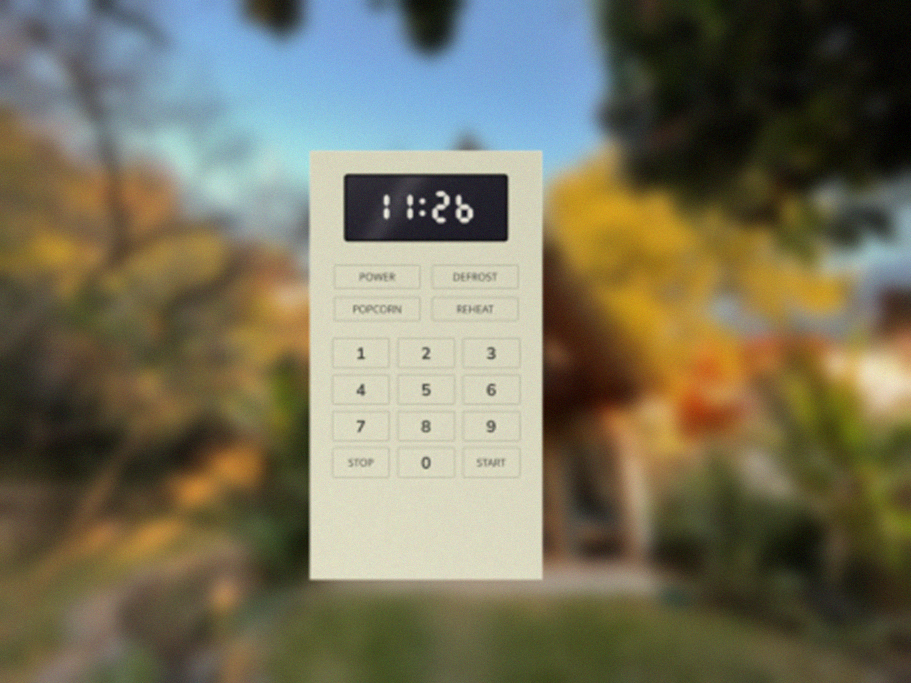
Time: {"hour": 11, "minute": 26}
